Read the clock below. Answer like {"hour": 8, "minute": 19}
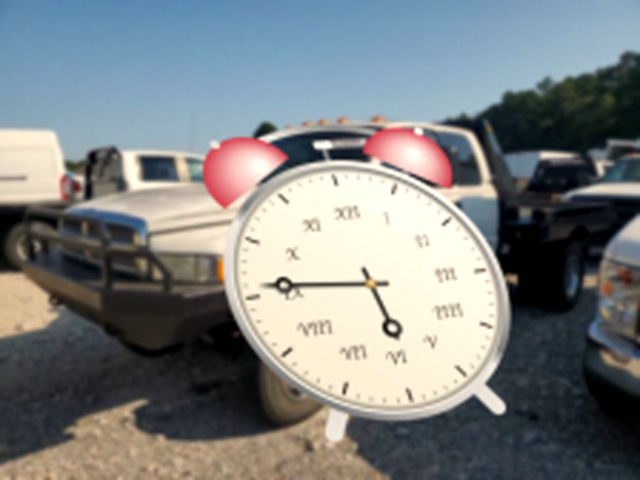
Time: {"hour": 5, "minute": 46}
